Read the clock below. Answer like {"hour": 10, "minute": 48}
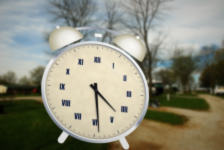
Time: {"hour": 4, "minute": 29}
